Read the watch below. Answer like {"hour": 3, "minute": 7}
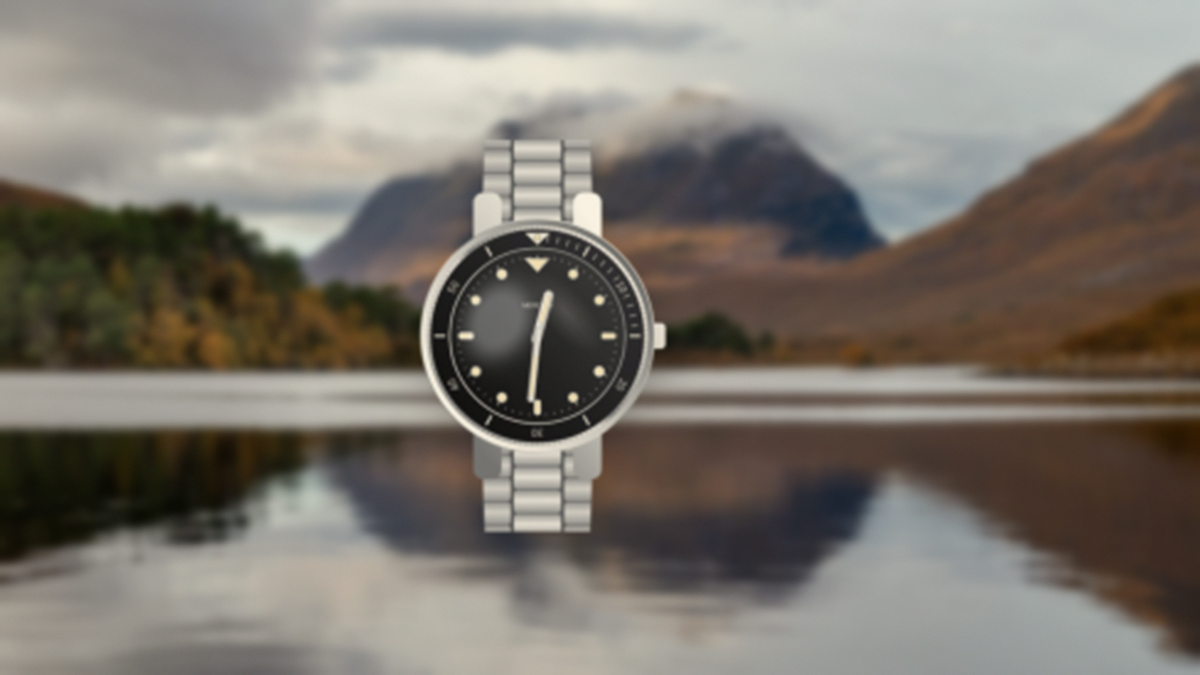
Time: {"hour": 12, "minute": 31}
